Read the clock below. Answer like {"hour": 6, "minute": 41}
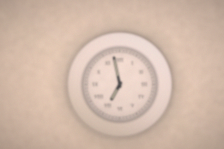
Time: {"hour": 6, "minute": 58}
